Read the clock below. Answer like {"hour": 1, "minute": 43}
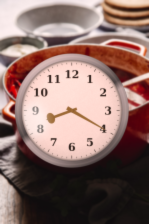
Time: {"hour": 8, "minute": 20}
